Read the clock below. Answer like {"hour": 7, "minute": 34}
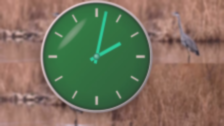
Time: {"hour": 2, "minute": 2}
